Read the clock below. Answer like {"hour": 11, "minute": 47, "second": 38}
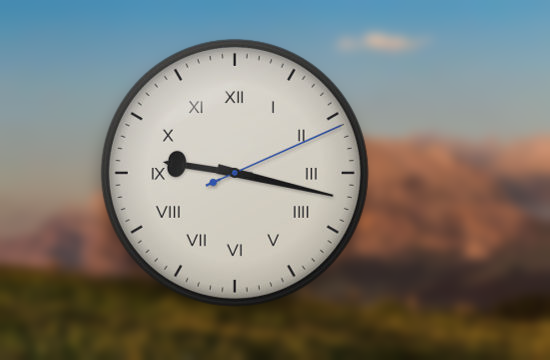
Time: {"hour": 9, "minute": 17, "second": 11}
